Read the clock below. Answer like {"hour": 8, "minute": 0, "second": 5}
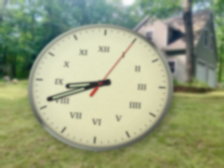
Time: {"hour": 8, "minute": 41, "second": 5}
